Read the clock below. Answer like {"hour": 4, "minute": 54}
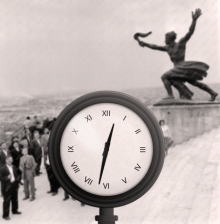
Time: {"hour": 12, "minute": 32}
